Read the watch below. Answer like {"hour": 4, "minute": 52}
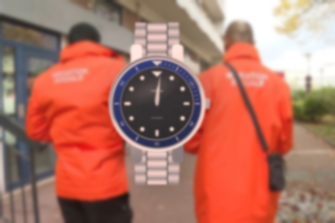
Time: {"hour": 12, "minute": 1}
